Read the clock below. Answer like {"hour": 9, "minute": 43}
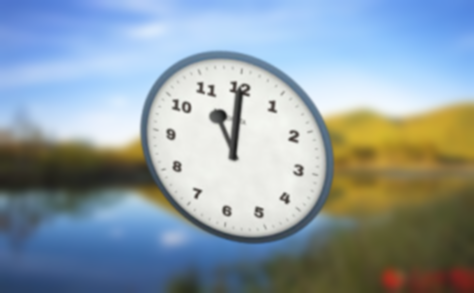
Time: {"hour": 11, "minute": 0}
